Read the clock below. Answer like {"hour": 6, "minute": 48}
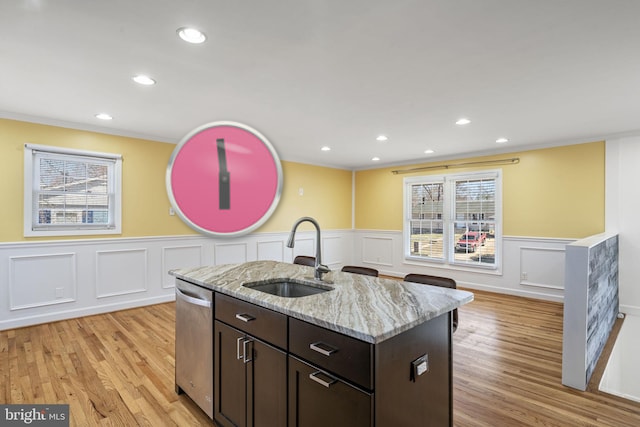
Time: {"hour": 5, "minute": 59}
